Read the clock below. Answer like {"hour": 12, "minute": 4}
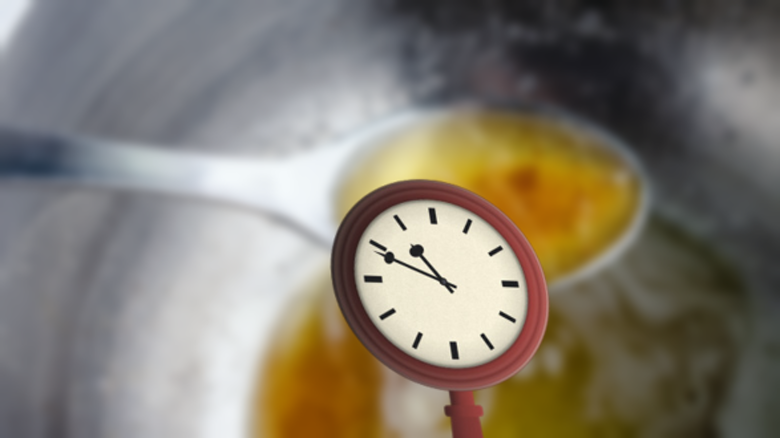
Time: {"hour": 10, "minute": 49}
